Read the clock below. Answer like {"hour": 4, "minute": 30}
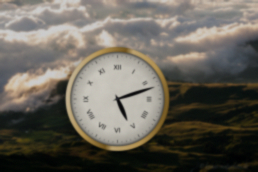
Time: {"hour": 5, "minute": 12}
